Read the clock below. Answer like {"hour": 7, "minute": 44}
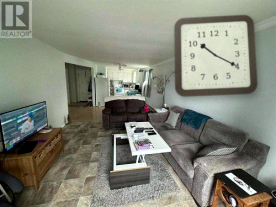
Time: {"hour": 10, "minute": 20}
